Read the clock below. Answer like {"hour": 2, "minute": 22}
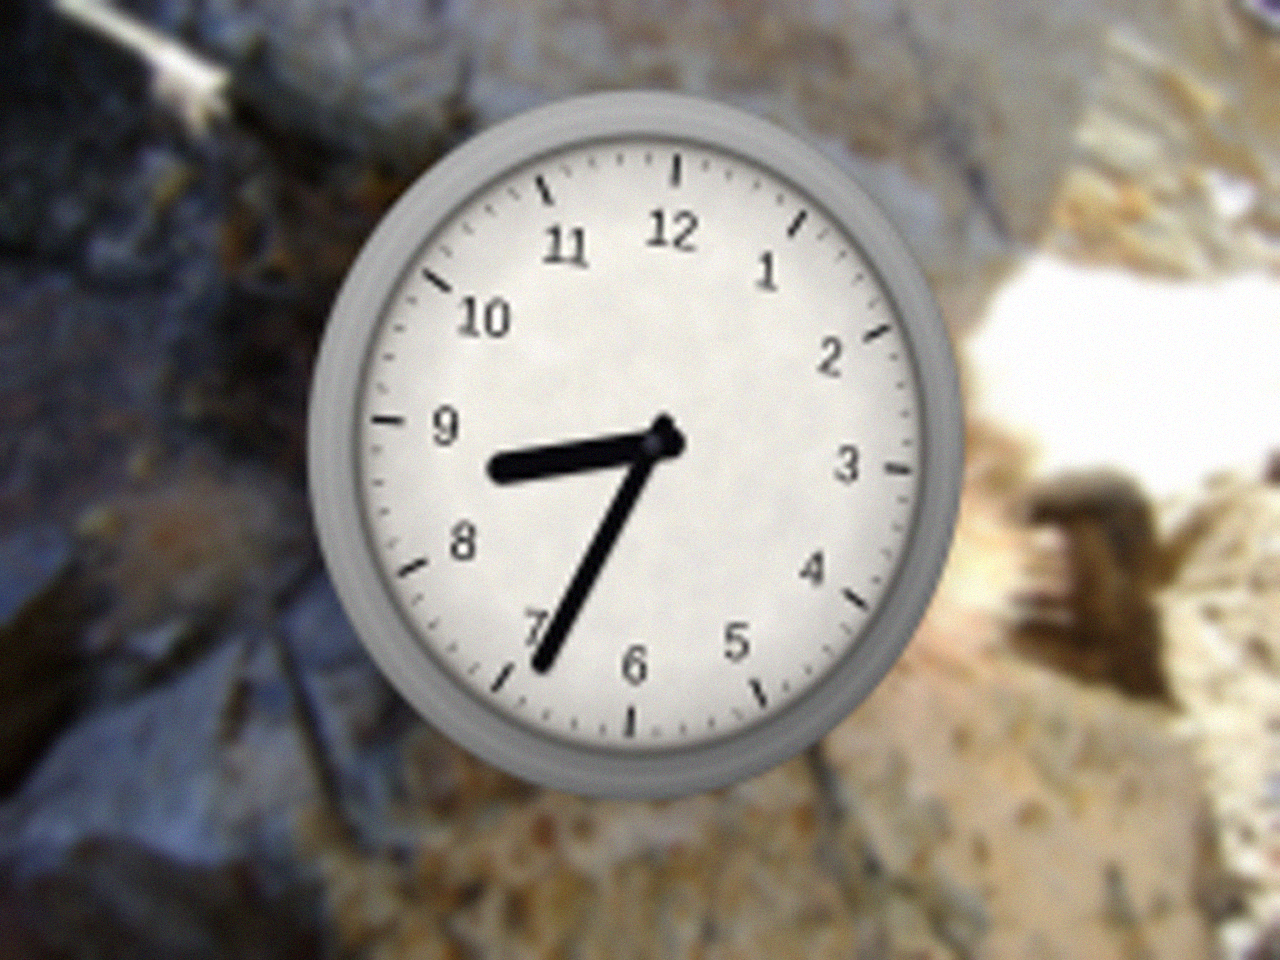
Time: {"hour": 8, "minute": 34}
